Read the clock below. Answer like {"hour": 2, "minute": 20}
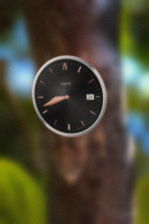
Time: {"hour": 8, "minute": 42}
